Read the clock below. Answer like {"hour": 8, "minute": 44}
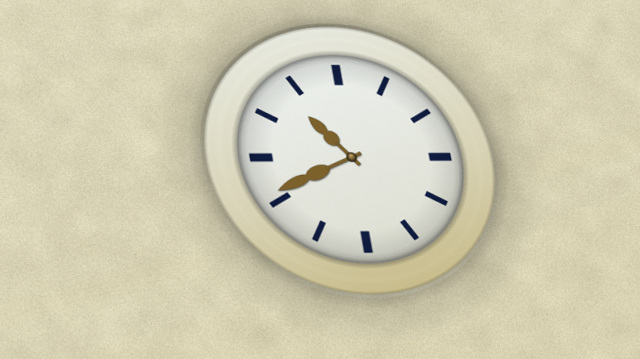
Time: {"hour": 10, "minute": 41}
